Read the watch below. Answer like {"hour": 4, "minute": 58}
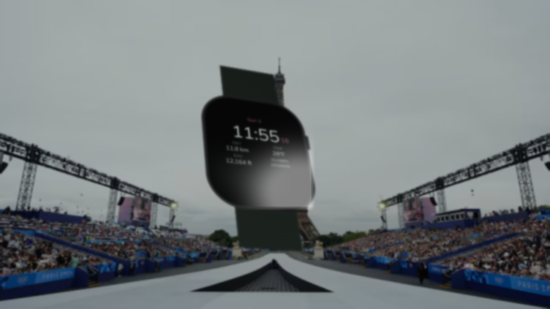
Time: {"hour": 11, "minute": 55}
